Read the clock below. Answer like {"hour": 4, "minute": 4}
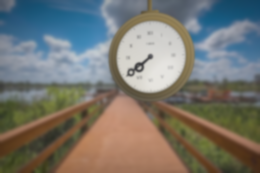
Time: {"hour": 7, "minute": 39}
